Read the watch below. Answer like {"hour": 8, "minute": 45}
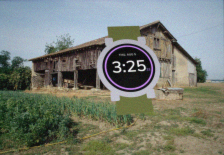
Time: {"hour": 3, "minute": 25}
